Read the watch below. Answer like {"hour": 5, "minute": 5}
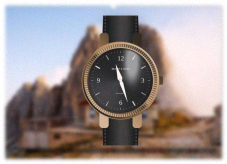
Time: {"hour": 11, "minute": 27}
